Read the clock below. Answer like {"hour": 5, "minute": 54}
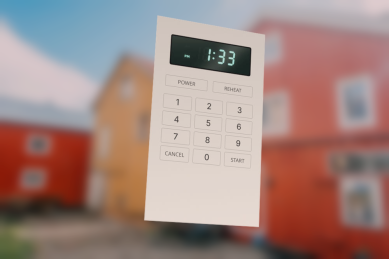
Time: {"hour": 1, "minute": 33}
